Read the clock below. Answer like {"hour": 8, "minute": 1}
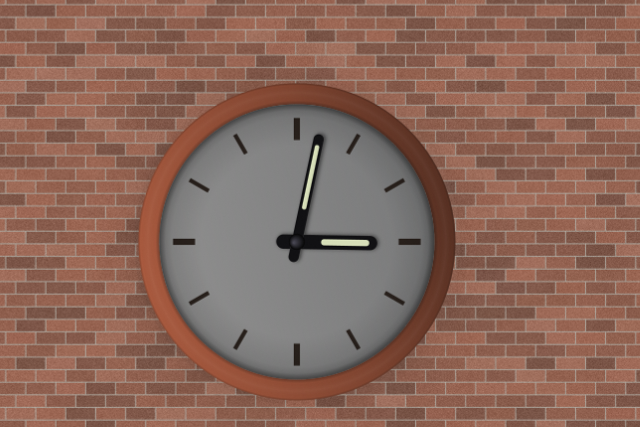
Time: {"hour": 3, "minute": 2}
